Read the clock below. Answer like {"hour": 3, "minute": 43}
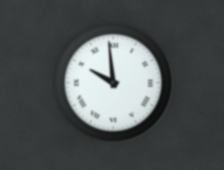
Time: {"hour": 9, "minute": 59}
